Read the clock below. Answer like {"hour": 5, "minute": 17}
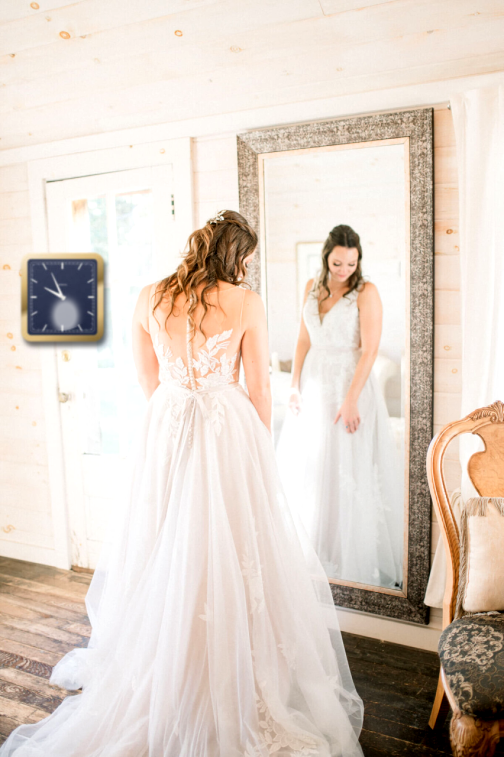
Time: {"hour": 9, "minute": 56}
